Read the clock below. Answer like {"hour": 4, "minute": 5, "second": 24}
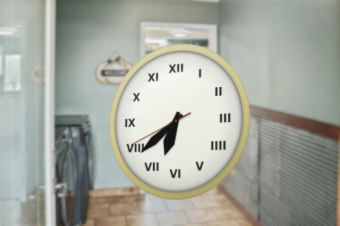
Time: {"hour": 6, "minute": 38, "second": 41}
